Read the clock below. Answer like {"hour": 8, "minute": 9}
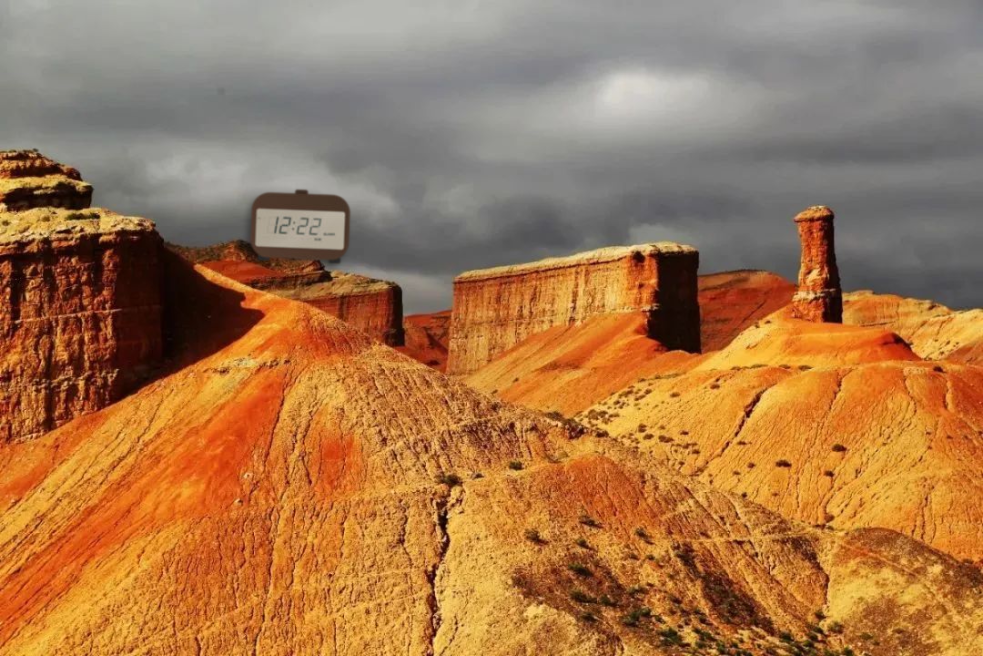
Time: {"hour": 12, "minute": 22}
